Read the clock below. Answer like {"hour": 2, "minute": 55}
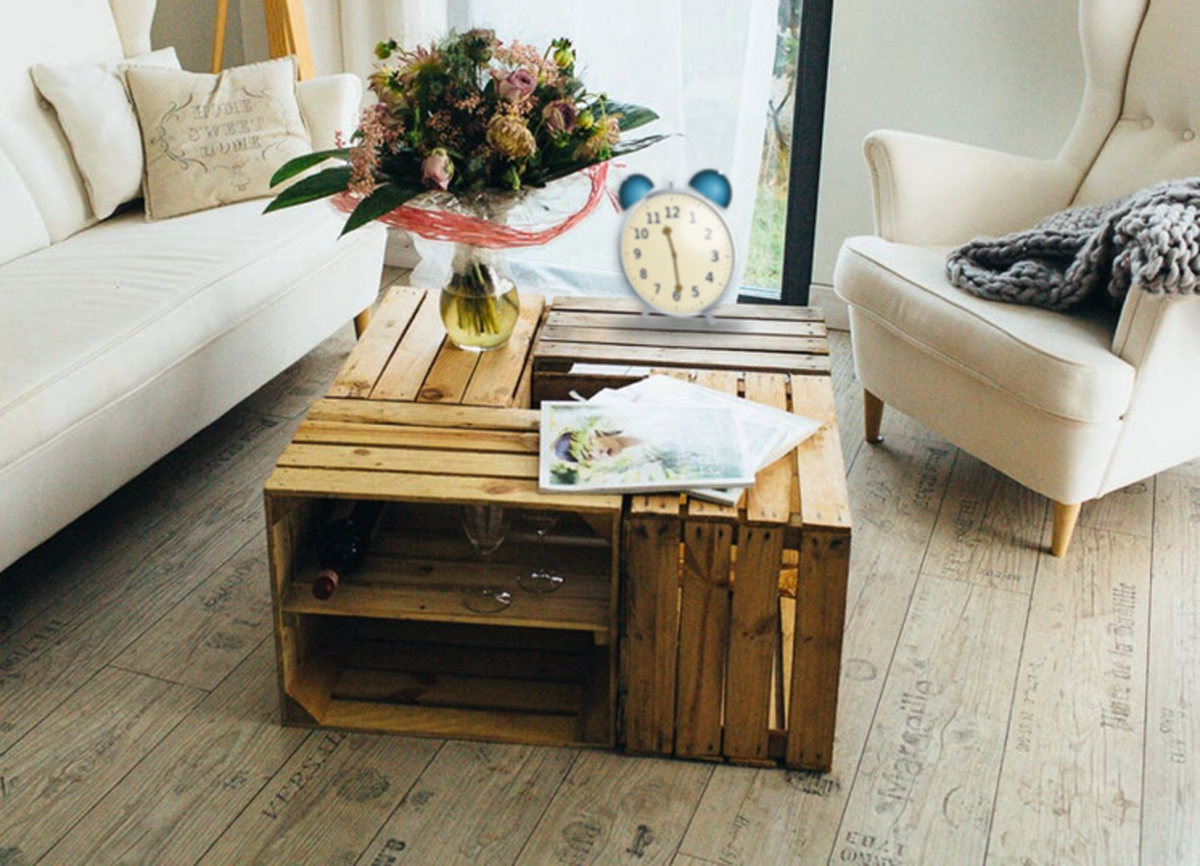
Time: {"hour": 11, "minute": 29}
